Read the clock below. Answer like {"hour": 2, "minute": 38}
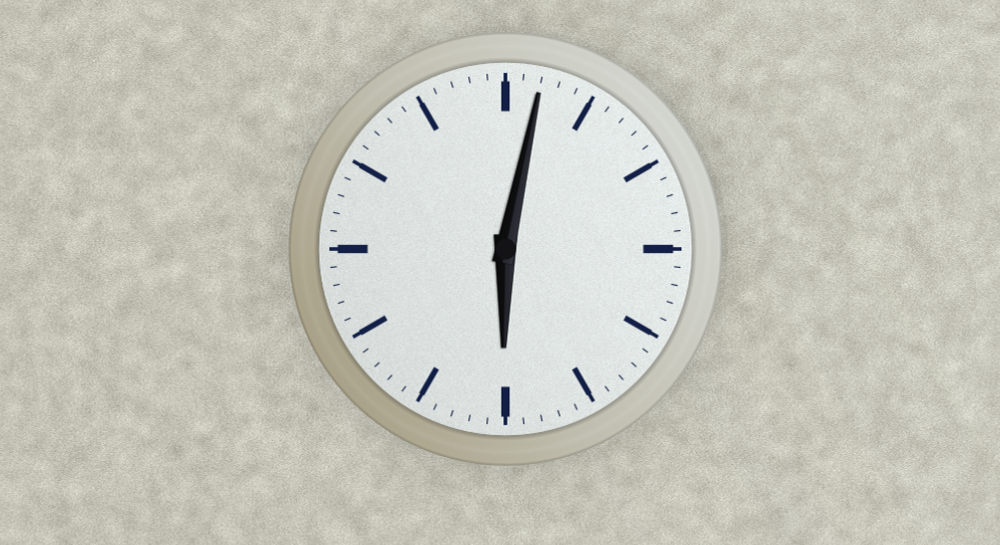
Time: {"hour": 6, "minute": 2}
